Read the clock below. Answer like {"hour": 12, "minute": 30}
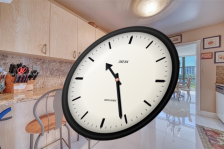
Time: {"hour": 10, "minute": 26}
